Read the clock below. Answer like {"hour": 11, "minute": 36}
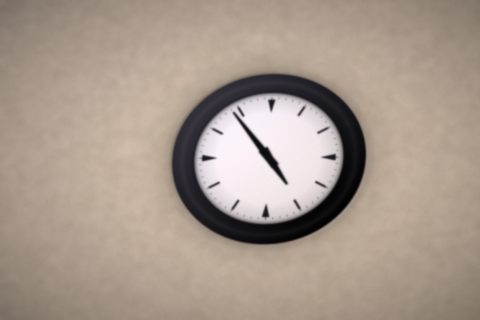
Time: {"hour": 4, "minute": 54}
